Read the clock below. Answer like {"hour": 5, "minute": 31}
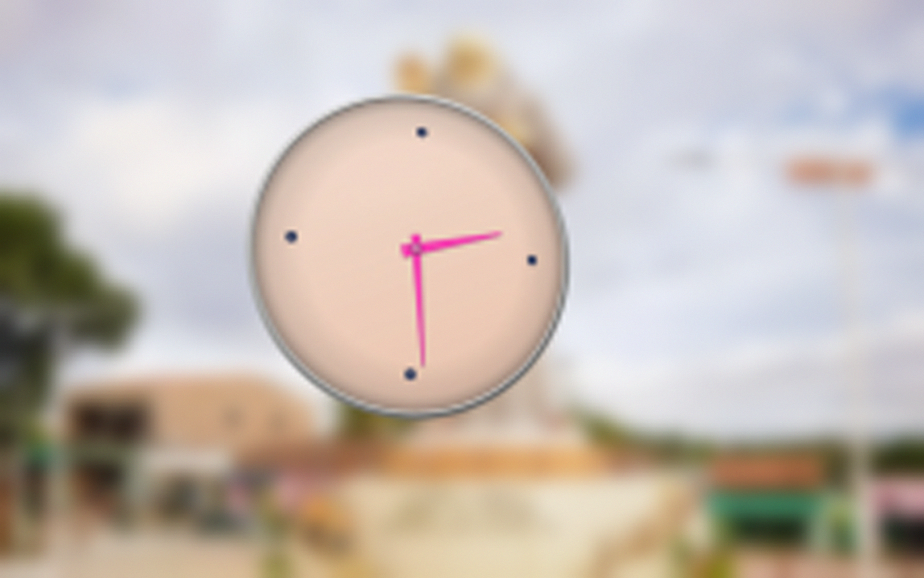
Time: {"hour": 2, "minute": 29}
